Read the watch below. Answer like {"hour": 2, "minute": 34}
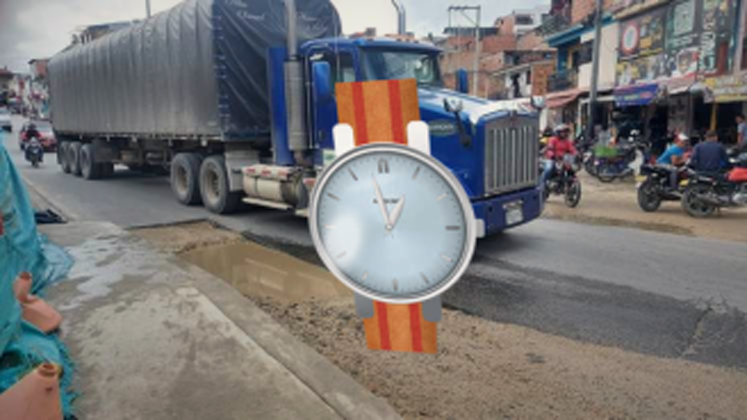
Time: {"hour": 12, "minute": 58}
